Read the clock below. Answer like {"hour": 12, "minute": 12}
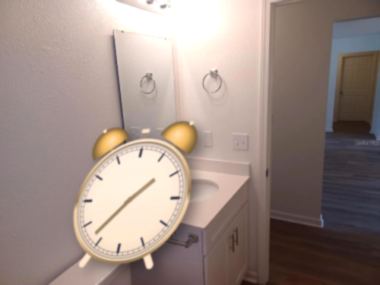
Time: {"hour": 1, "minute": 37}
